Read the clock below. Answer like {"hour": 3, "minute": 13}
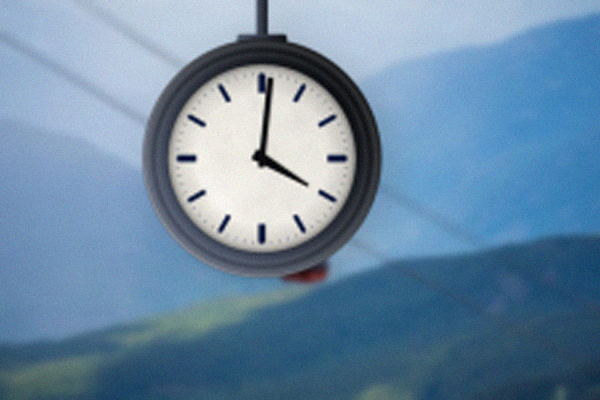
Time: {"hour": 4, "minute": 1}
